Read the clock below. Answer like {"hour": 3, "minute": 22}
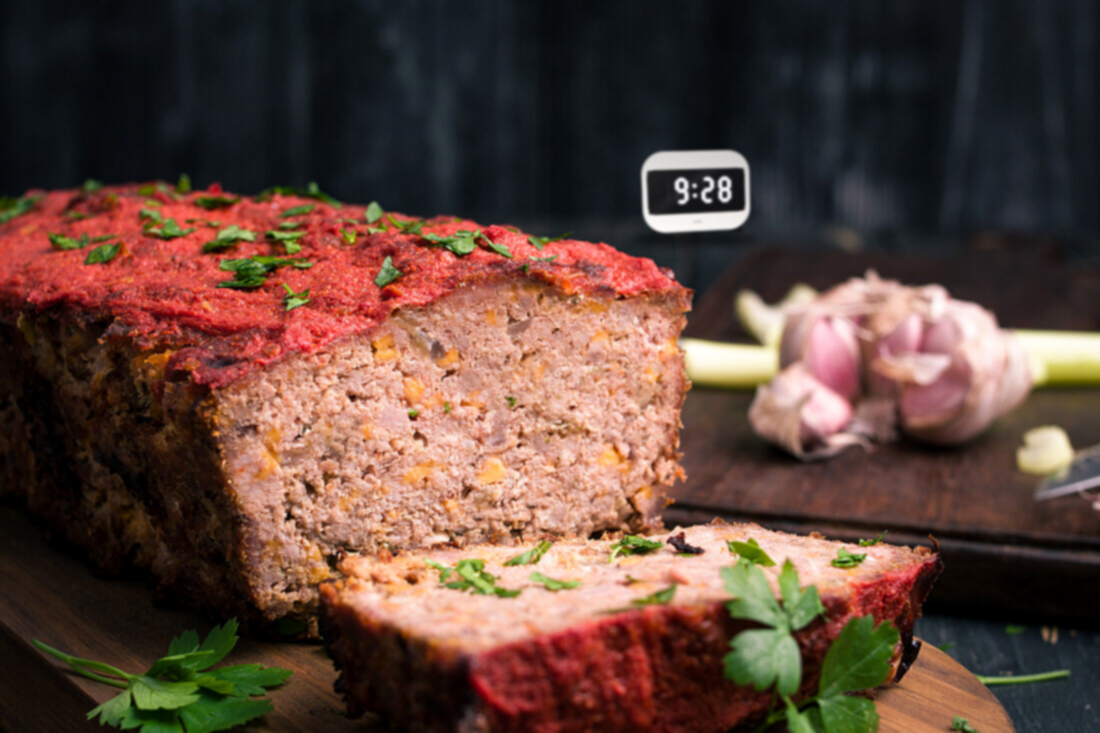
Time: {"hour": 9, "minute": 28}
